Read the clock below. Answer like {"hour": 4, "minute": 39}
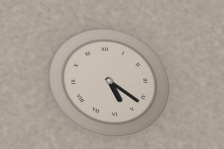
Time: {"hour": 5, "minute": 22}
